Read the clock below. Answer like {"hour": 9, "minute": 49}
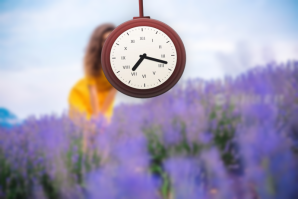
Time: {"hour": 7, "minute": 18}
